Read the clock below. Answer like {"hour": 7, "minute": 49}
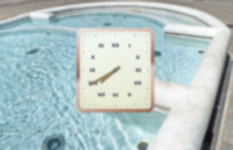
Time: {"hour": 7, "minute": 40}
